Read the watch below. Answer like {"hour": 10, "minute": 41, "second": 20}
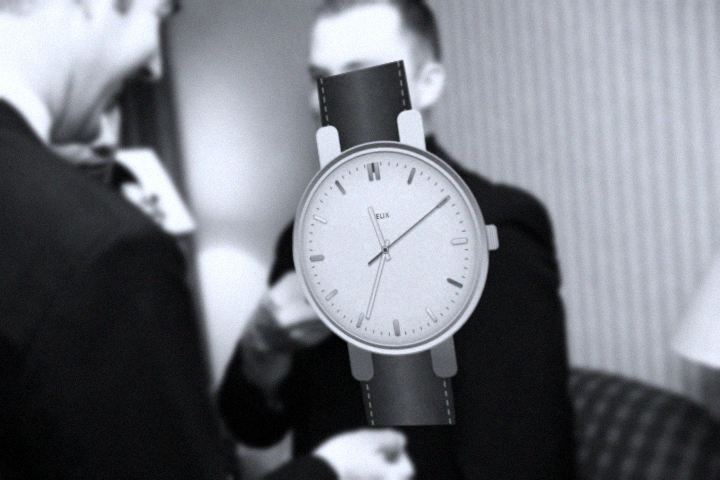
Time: {"hour": 11, "minute": 34, "second": 10}
